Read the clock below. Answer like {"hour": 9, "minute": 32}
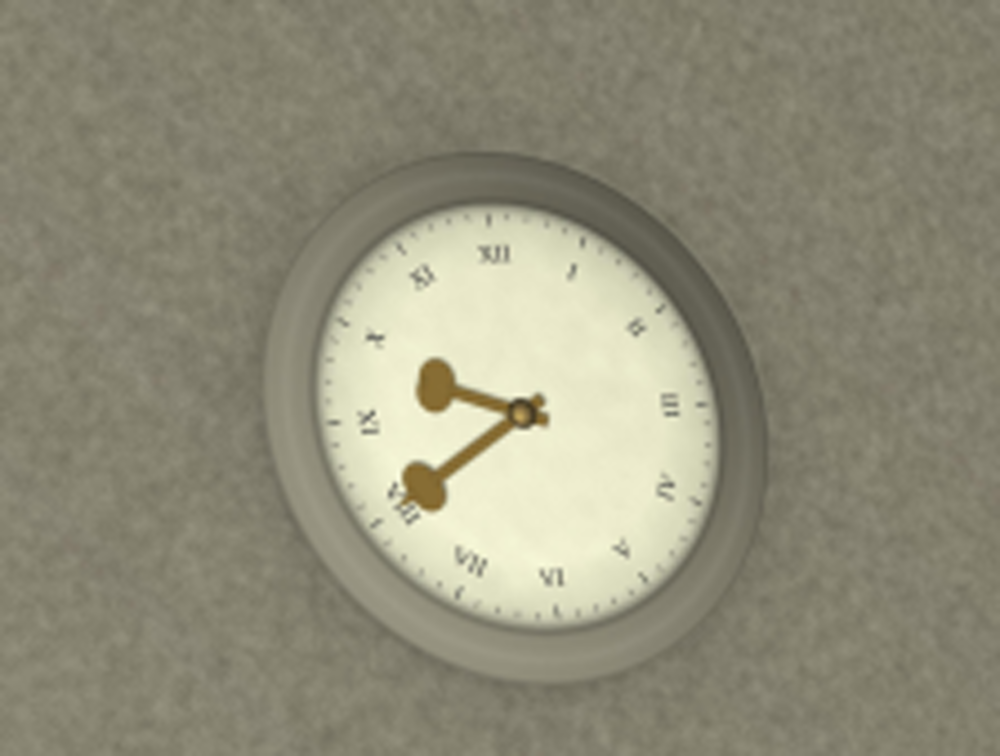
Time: {"hour": 9, "minute": 40}
